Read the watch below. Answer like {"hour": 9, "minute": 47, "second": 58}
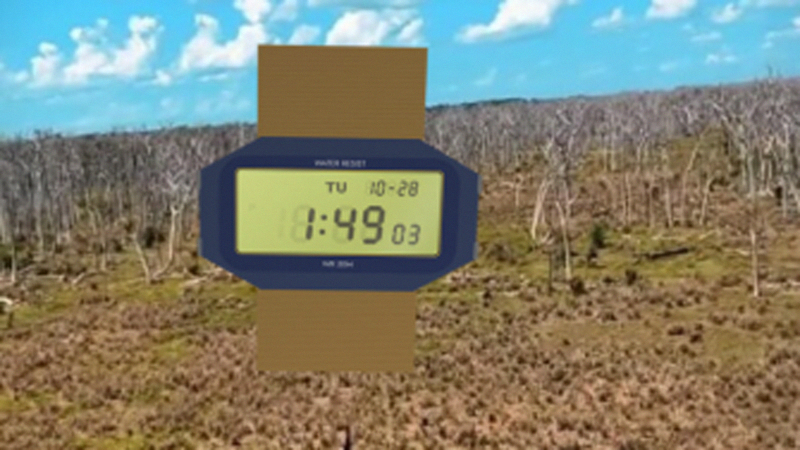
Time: {"hour": 1, "minute": 49, "second": 3}
